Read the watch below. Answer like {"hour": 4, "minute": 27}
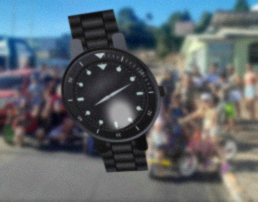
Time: {"hour": 8, "minute": 11}
